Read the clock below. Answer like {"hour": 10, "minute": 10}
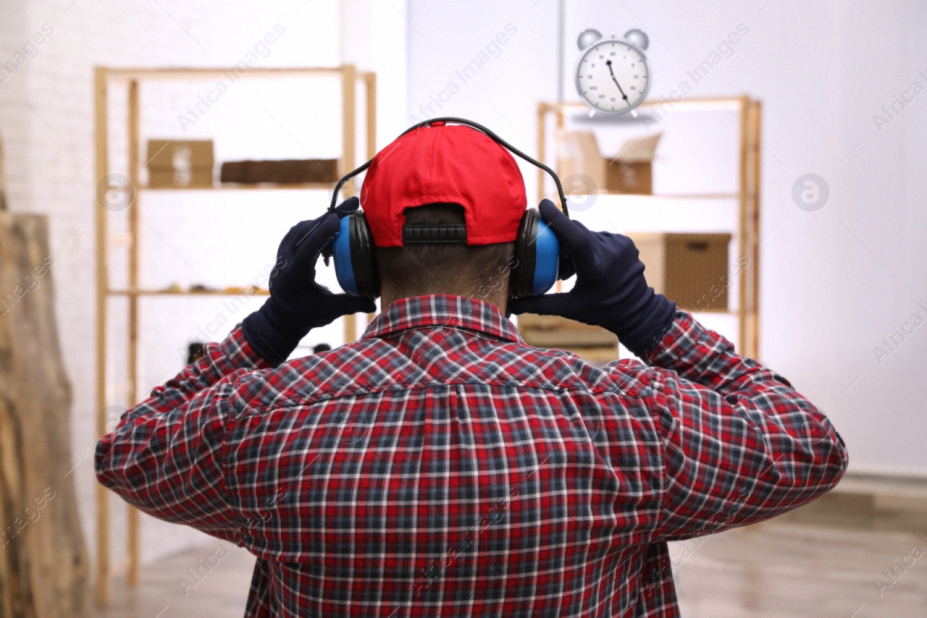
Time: {"hour": 11, "minute": 25}
